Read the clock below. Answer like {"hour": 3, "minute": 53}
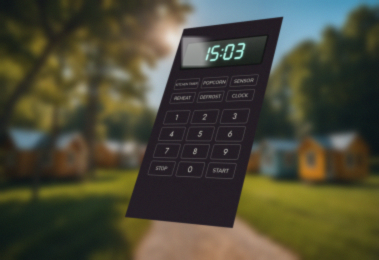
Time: {"hour": 15, "minute": 3}
